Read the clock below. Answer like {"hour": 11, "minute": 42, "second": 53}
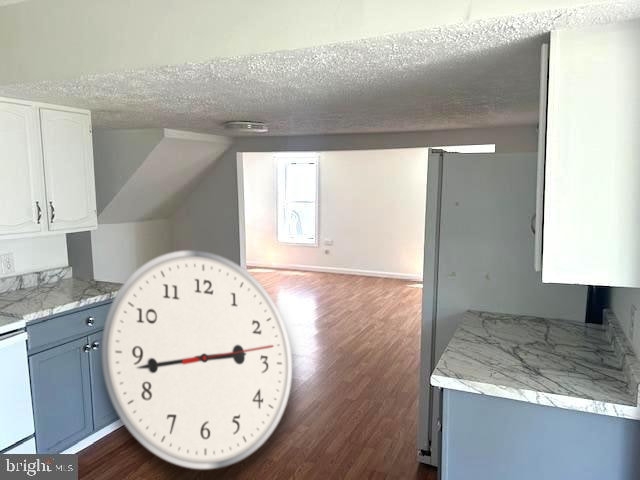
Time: {"hour": 2, "minute": 43, "second": 13}
